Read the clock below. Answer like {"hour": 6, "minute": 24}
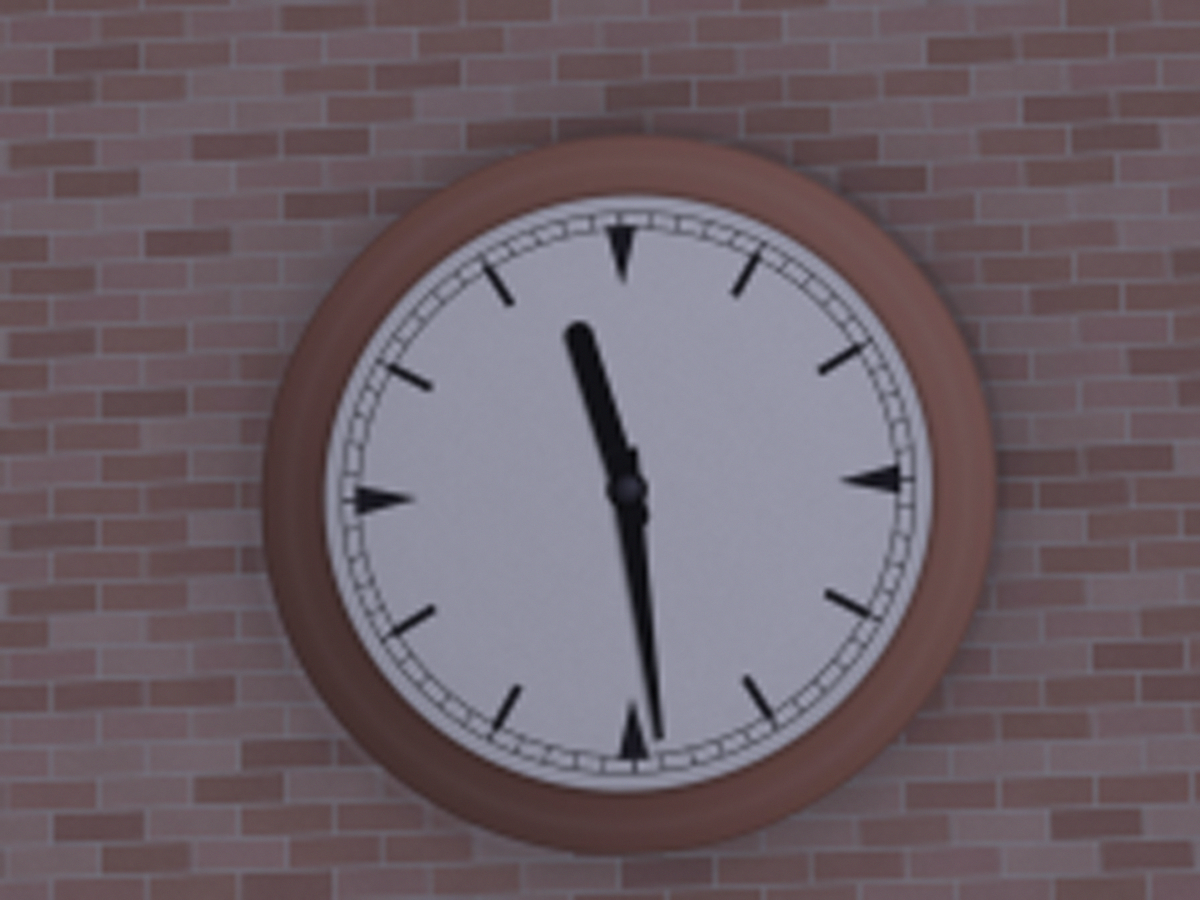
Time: {"hour": 11, "minute": 29}
